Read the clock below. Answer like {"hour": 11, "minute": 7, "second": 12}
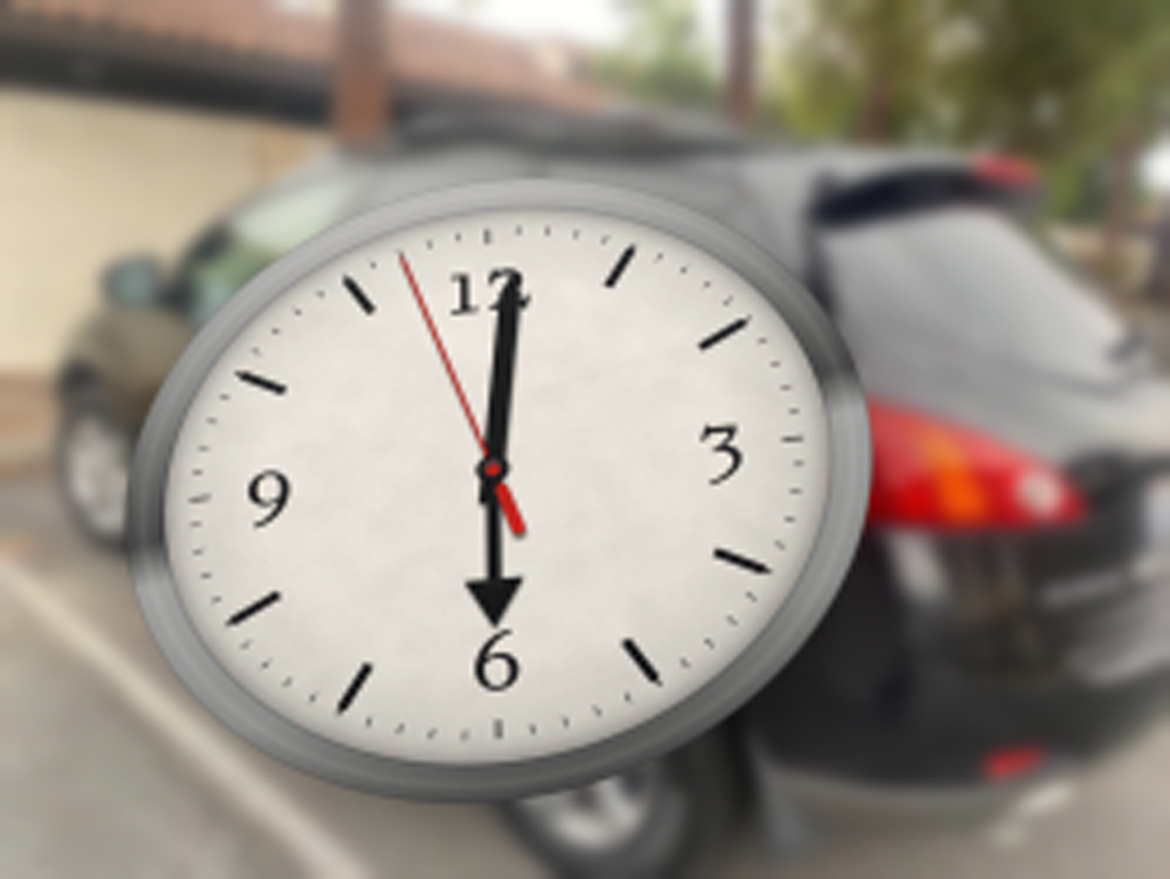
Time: {"hour": 6, "minute": 0, "second": 57}
